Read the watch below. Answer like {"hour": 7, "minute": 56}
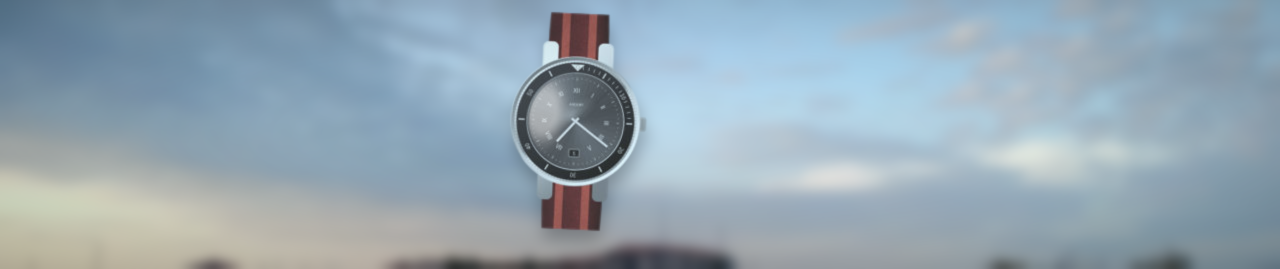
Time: {"hour": 7, "minute": 21}
